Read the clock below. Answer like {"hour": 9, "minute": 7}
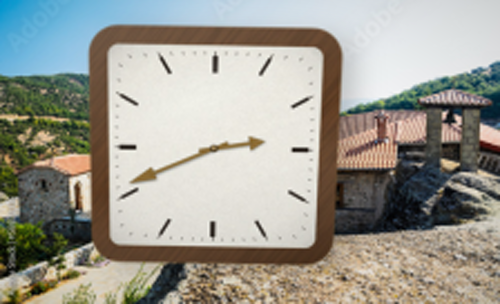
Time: {"hour": 2, "minute": 41}
